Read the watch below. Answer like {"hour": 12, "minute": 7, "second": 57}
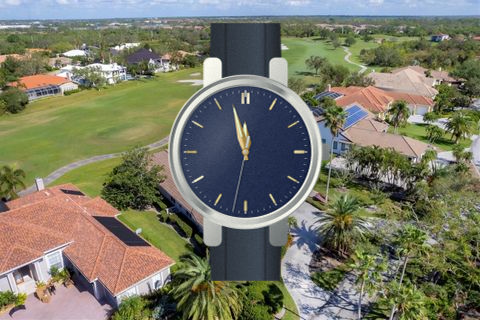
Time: {"hour": 11, "minute": 57, "second": 32}
